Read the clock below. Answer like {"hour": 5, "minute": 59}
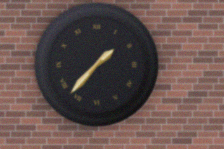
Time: {"hour": 1, "minute": 37}
